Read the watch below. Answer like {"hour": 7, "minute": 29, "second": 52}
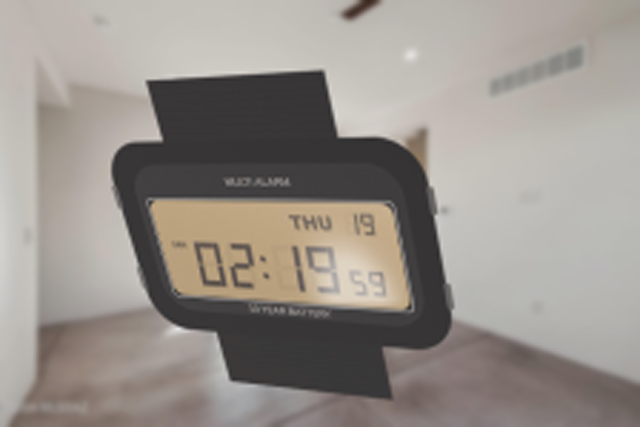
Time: {"hour": 2, "minute": 19, "second": 59}
